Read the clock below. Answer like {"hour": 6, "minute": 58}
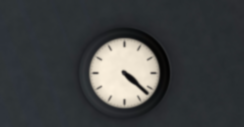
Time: {"hour": 4, "minute": 22}
